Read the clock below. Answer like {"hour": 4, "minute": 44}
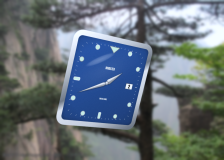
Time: {"hour": 1, "minute": 41}
